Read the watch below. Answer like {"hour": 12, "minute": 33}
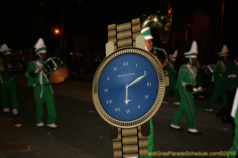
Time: {"hour": 6, "minute": 11}
